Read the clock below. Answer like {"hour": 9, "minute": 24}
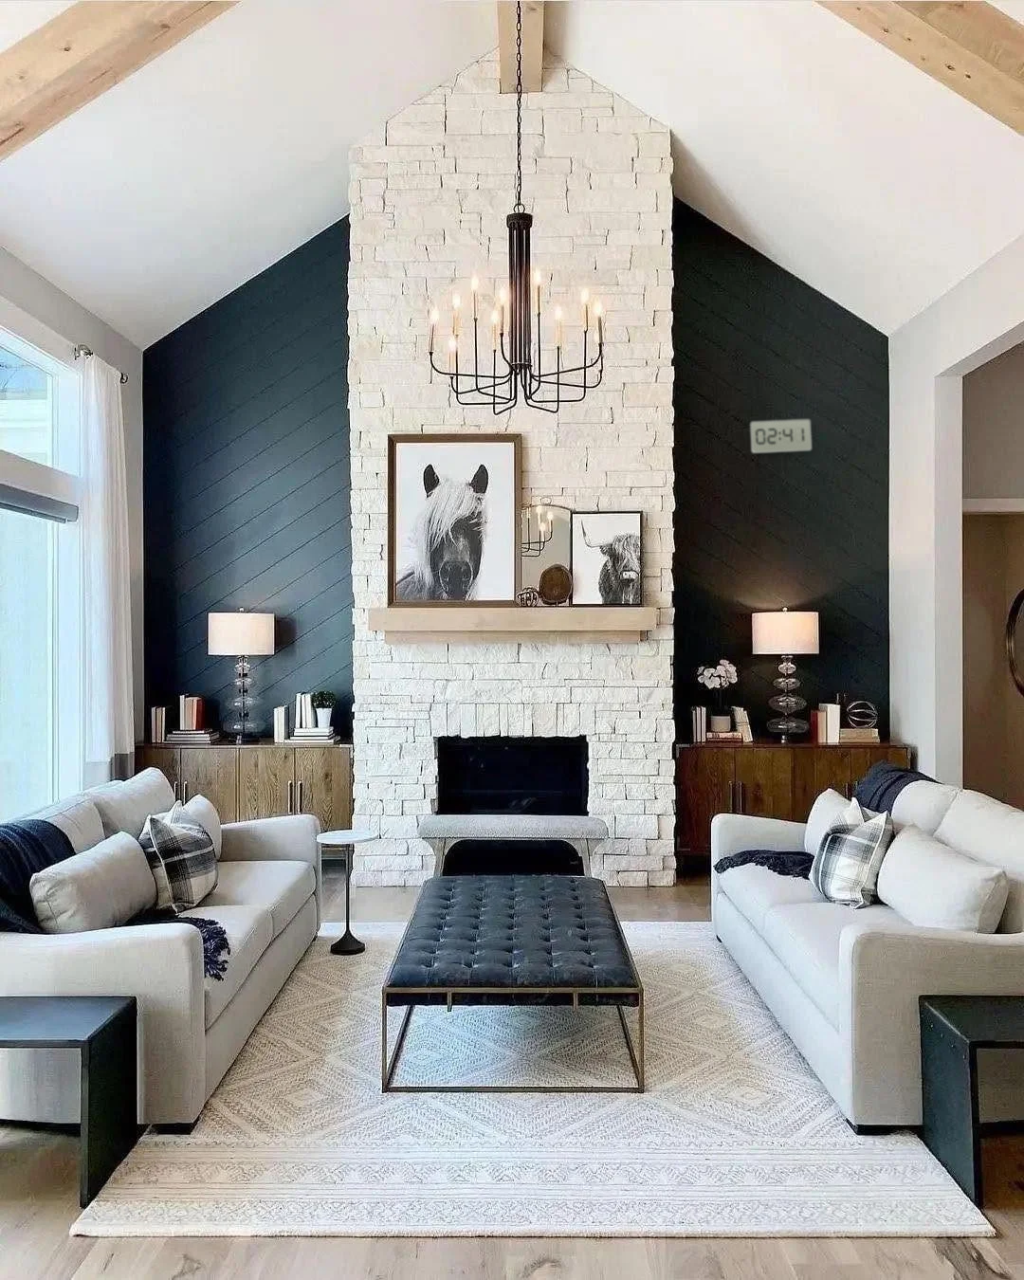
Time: {"hour": 2, "minute": 41}
